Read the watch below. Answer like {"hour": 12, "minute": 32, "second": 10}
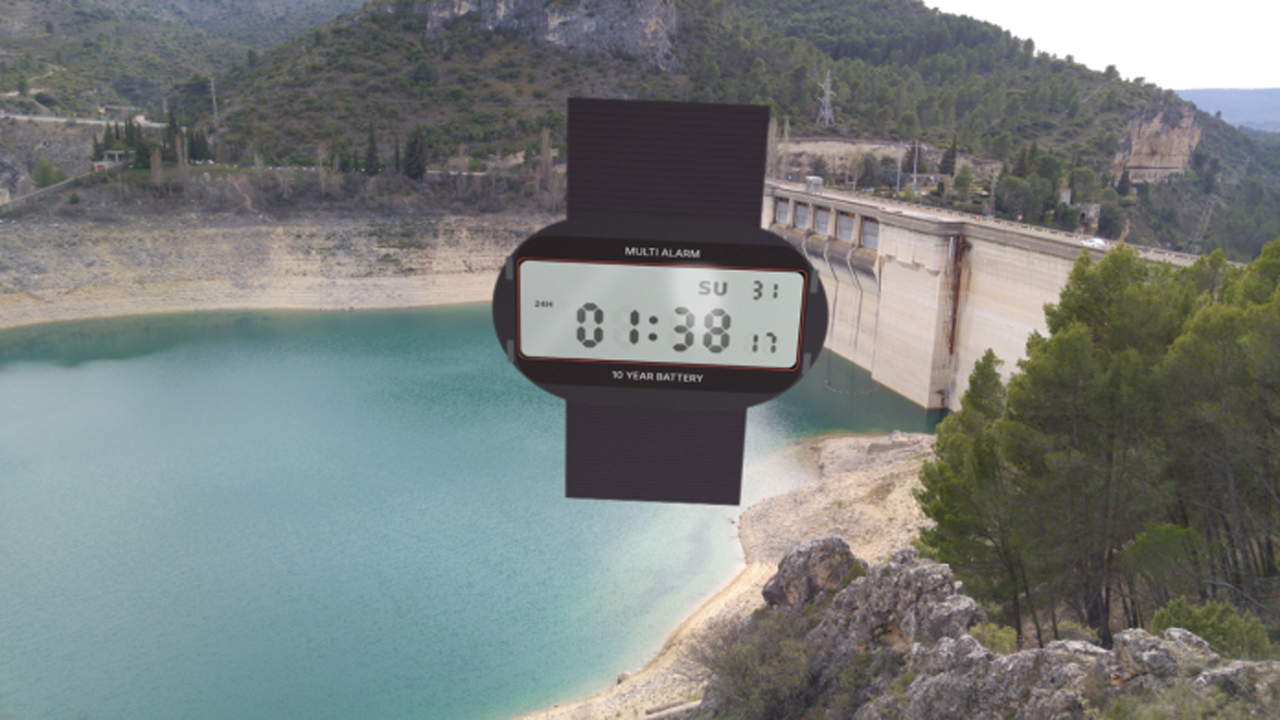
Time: {"hour": 1, "minute": 38, "second": 17}
